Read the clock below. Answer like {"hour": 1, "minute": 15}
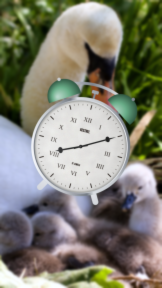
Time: {"hour": 8, "minute": 10}
